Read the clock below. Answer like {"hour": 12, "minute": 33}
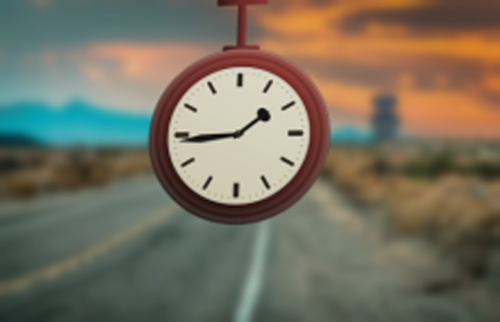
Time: {"hour": 1, "minute": 44}
